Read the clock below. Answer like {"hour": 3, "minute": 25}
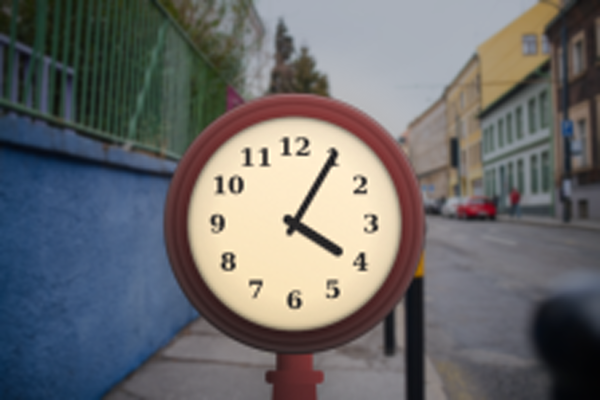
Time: {"hour": 4, "minute": 5}
